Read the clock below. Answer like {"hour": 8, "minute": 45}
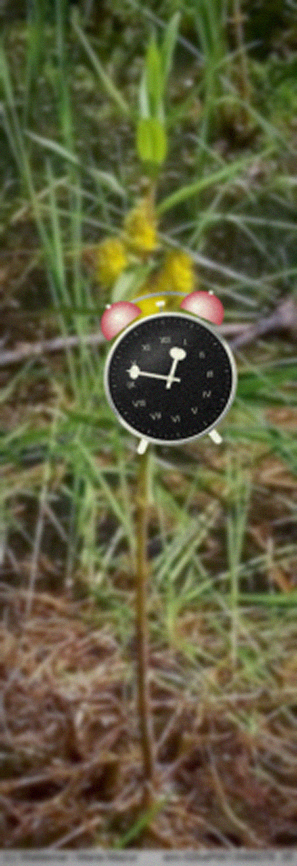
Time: {"hour": 12, "minute": 48}
